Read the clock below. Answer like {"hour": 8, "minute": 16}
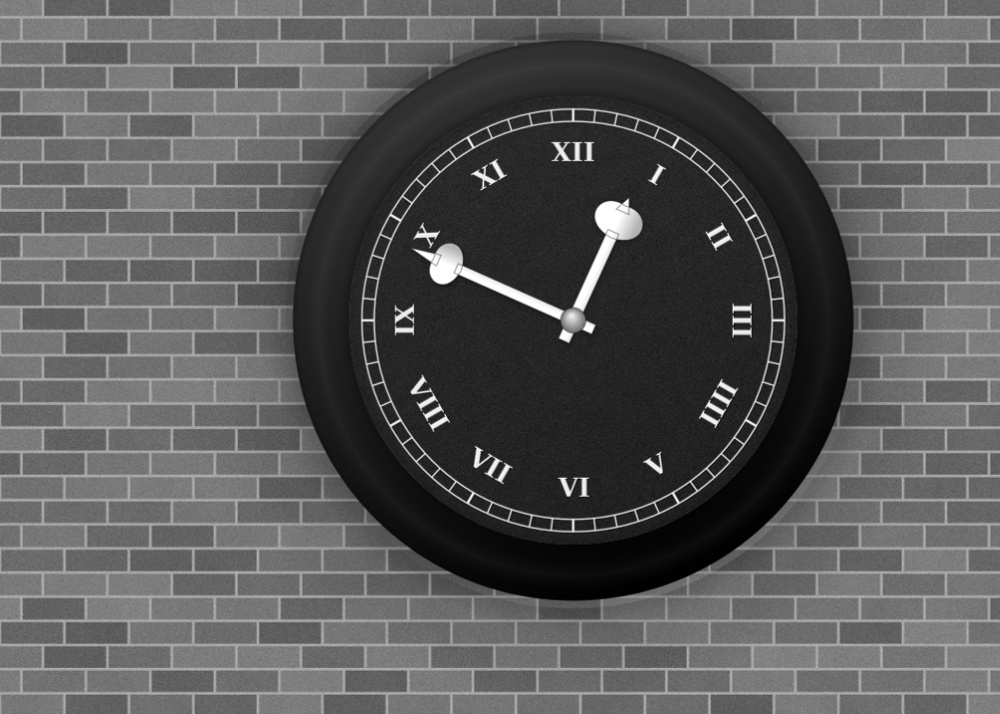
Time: {"hour": 12, "minute": 49}
